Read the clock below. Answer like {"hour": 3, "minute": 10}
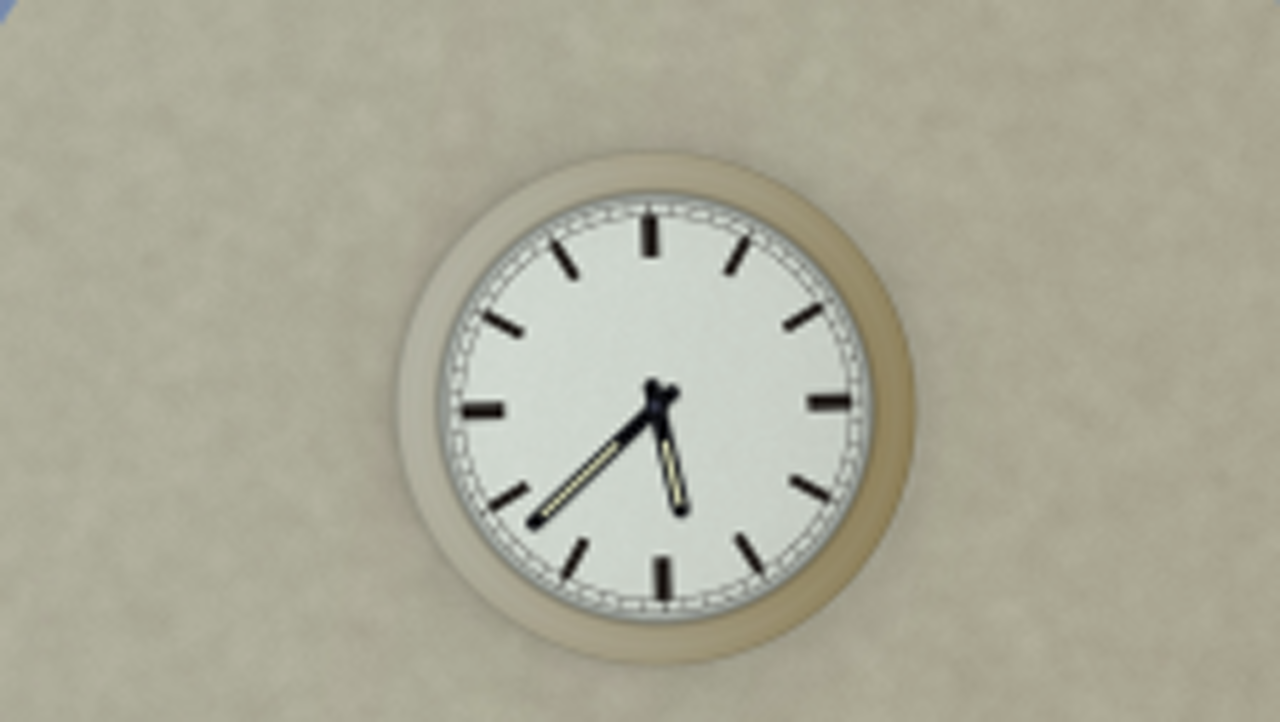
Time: {"hour": 5, "minute": 38}
